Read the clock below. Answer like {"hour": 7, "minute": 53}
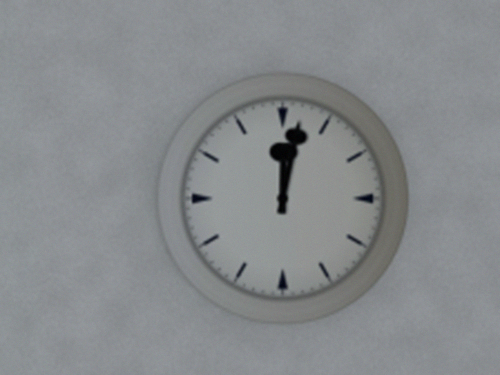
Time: {"hour": 12, "minute": 2}
